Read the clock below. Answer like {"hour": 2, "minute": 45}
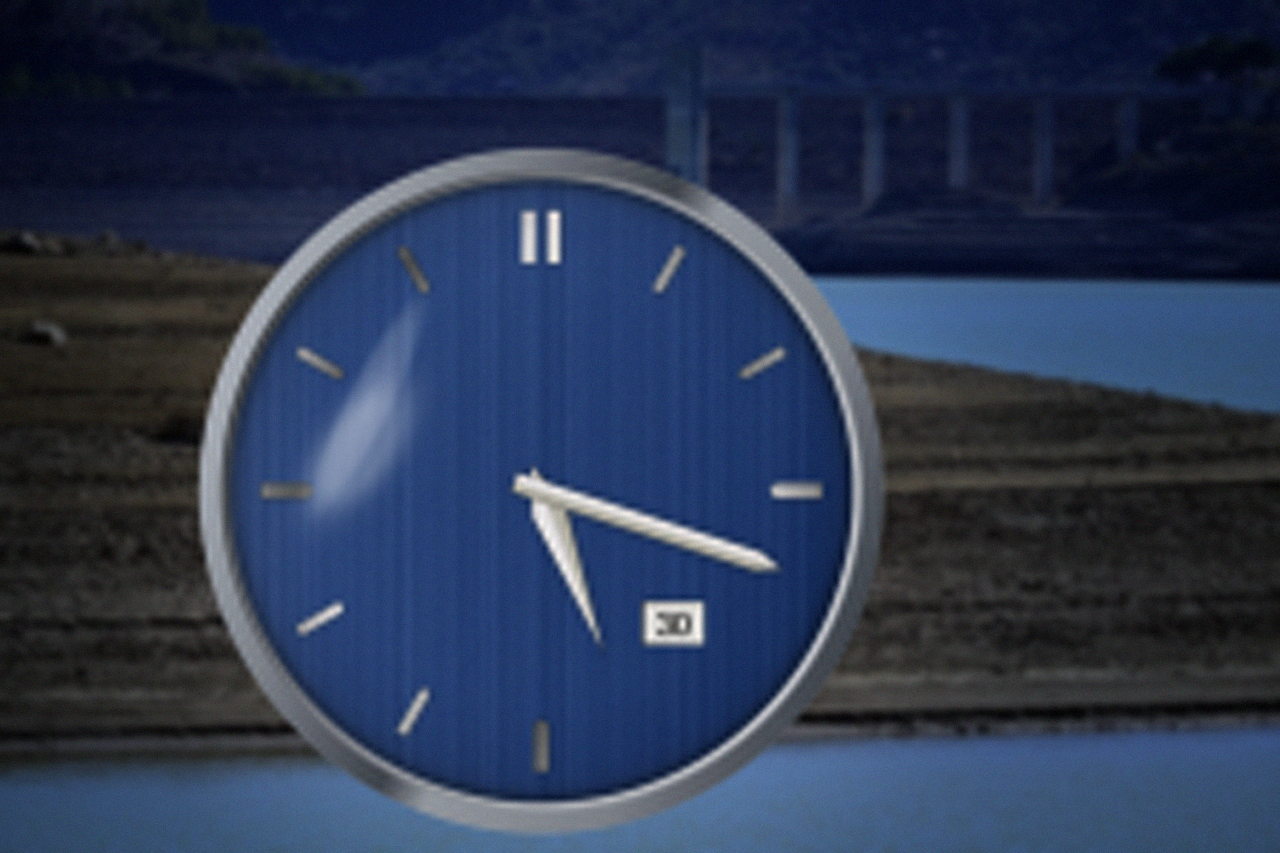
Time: {"hour": 5, "minute": 18}
